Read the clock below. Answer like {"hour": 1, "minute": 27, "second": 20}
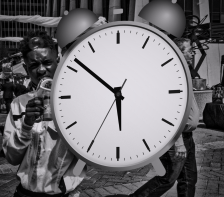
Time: {"hour": 5, "minute": 51, "second": 35}
